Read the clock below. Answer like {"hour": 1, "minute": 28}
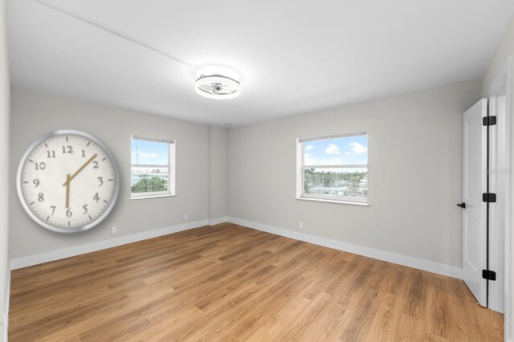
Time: {"hour": 6, "minute": 8}
